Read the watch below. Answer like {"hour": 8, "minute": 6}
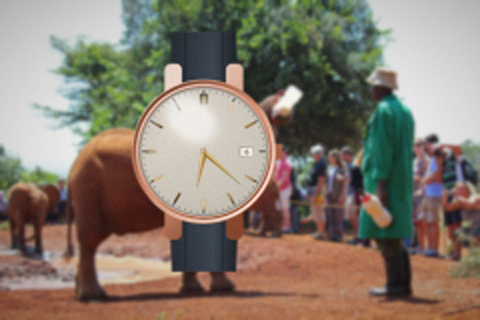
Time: {"hour": 6, "minute": 22}
